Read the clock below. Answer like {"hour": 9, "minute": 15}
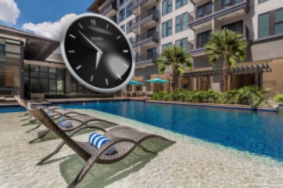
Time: {"hour": 6, "minute": 53}
